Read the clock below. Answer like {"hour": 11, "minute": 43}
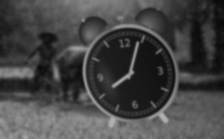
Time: {"hour": 8, "minute": 4}
